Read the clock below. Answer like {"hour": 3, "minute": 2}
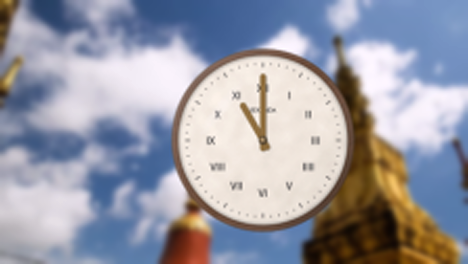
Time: {"hour": 11, "minute": 0}
